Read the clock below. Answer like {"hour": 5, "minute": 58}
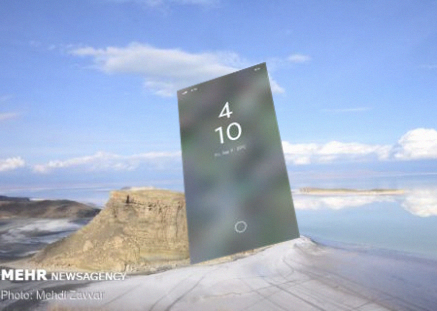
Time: {"hour": 4, "minute": 10}
